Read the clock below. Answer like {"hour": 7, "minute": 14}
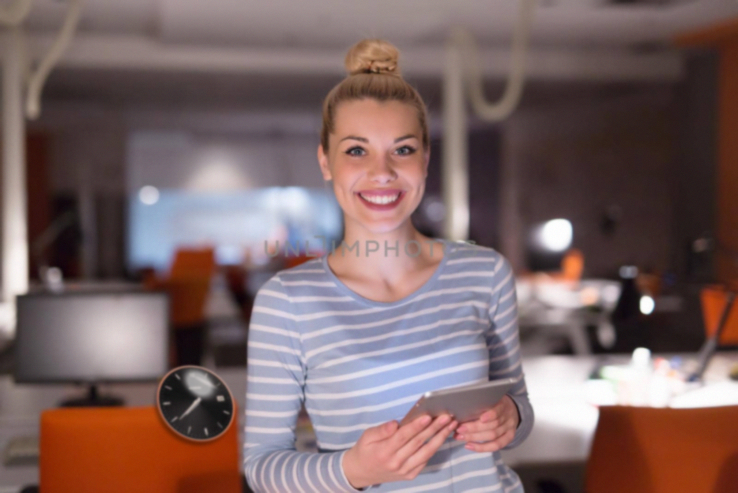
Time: {"hour": 7, "minute": 39}
